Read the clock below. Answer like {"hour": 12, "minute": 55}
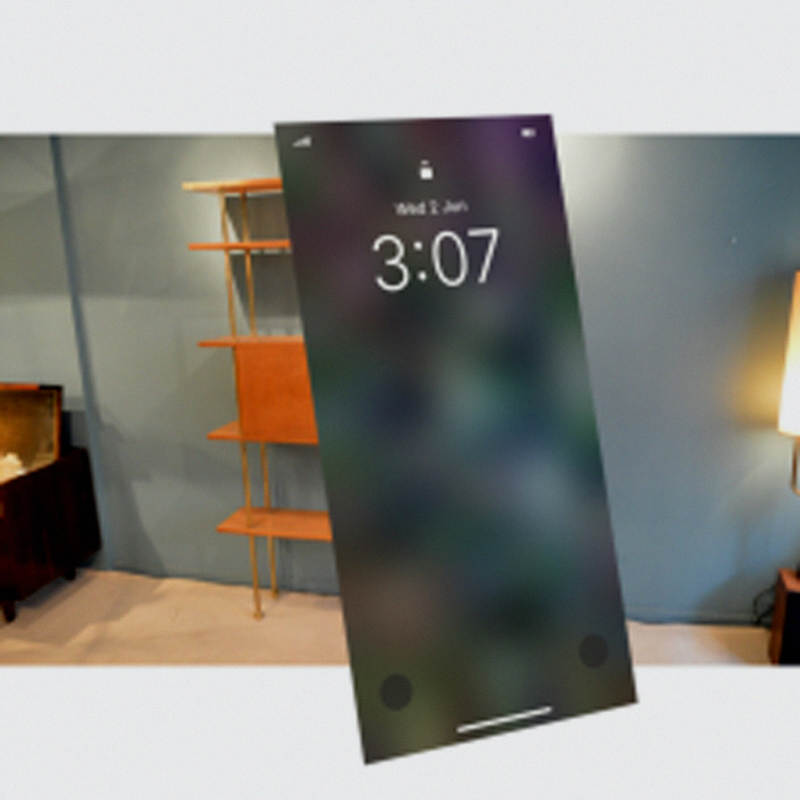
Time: {"hour": 3, "minute": 7}
